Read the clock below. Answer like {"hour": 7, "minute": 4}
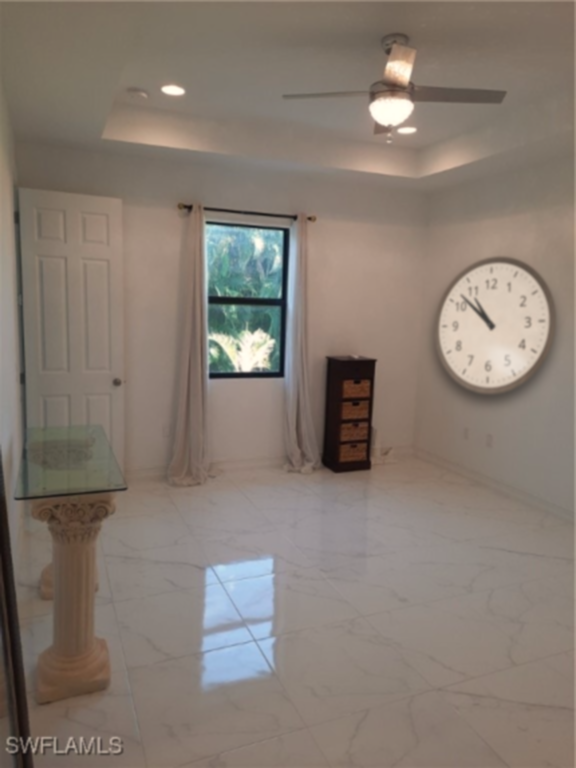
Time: {"hour": 10, "minute": 52}
